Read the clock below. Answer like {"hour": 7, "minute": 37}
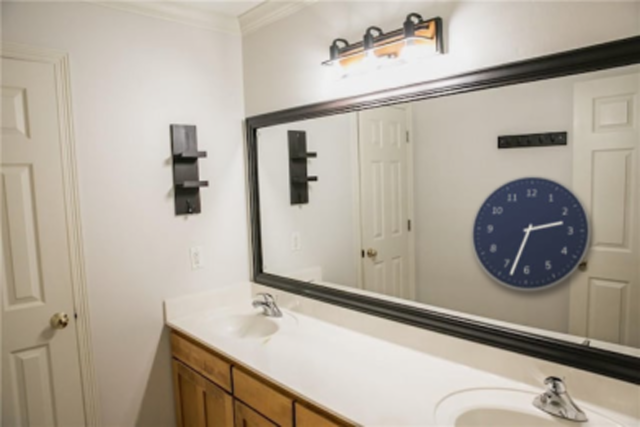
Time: {"hour": 2, "minute": 33}
